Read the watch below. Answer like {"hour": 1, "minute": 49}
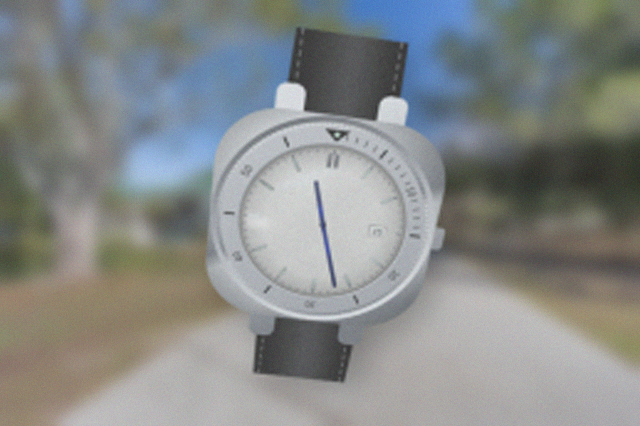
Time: {"hour": 11, "minute": 27}
